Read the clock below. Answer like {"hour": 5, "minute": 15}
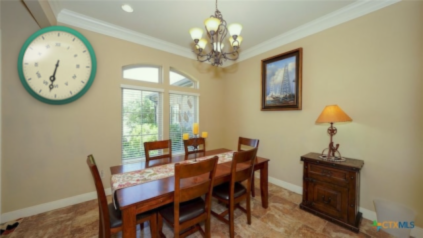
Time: {"hour": 6, "minute": 32}
